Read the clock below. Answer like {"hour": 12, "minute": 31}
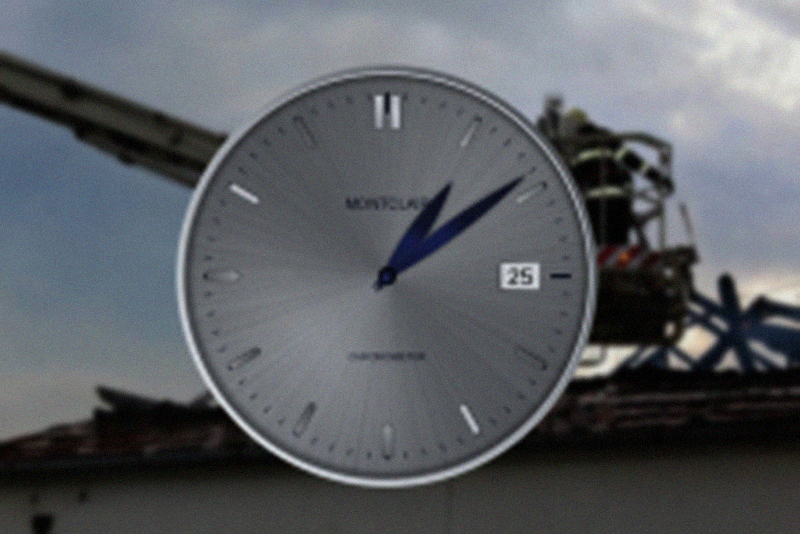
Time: {"hour": 1, "minute": 9}
